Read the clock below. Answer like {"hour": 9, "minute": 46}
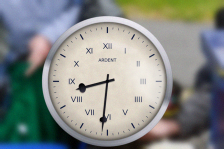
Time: {"hour": 8, "minute": 31}
